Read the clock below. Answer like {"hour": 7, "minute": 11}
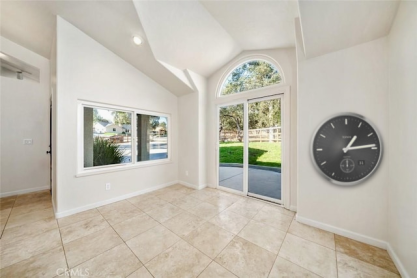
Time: {"hour": 1, "minute": 14}
